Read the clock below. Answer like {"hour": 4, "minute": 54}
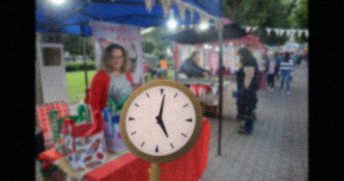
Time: {"hour": 5, "minute": 1}
